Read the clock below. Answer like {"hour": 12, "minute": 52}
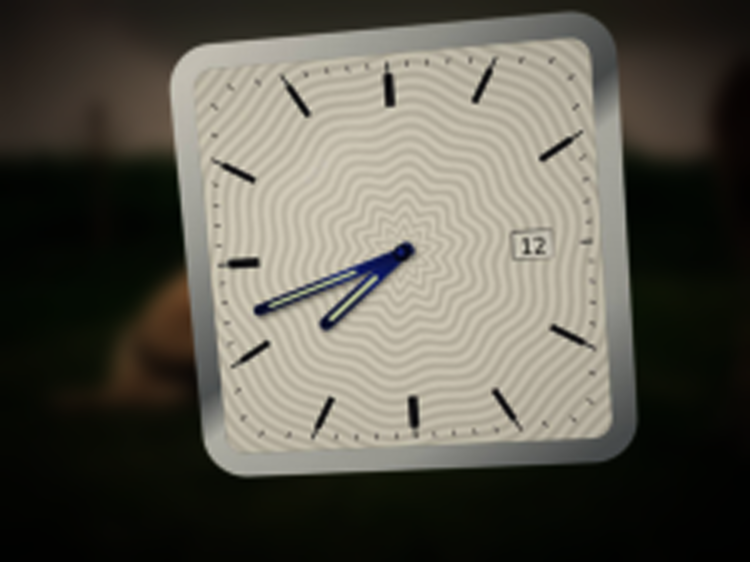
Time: {"hour": 7, "minute": 42}
